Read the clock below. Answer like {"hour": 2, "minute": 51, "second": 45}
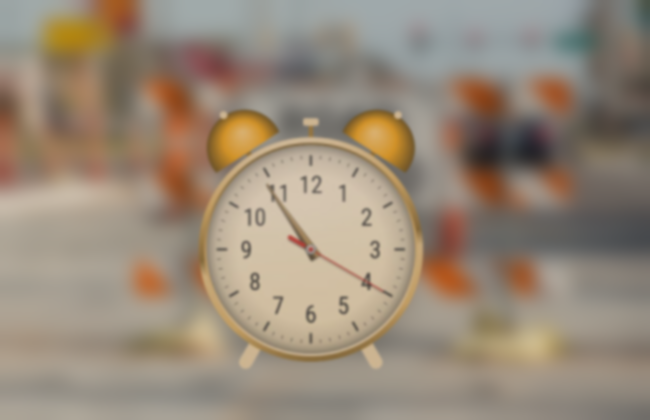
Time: {"hour": 10, "minute": 54, "second": 20}
